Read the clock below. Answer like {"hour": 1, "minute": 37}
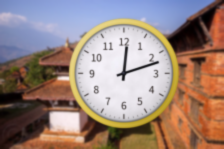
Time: {"hour": 12, "minute": 12}
